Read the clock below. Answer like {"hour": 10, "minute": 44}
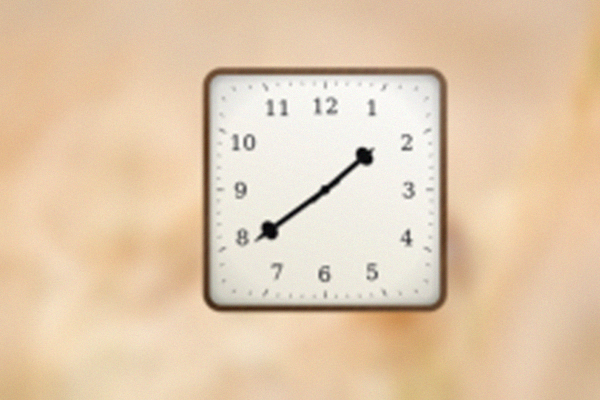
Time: {"hour": 1, "minute": 39}
